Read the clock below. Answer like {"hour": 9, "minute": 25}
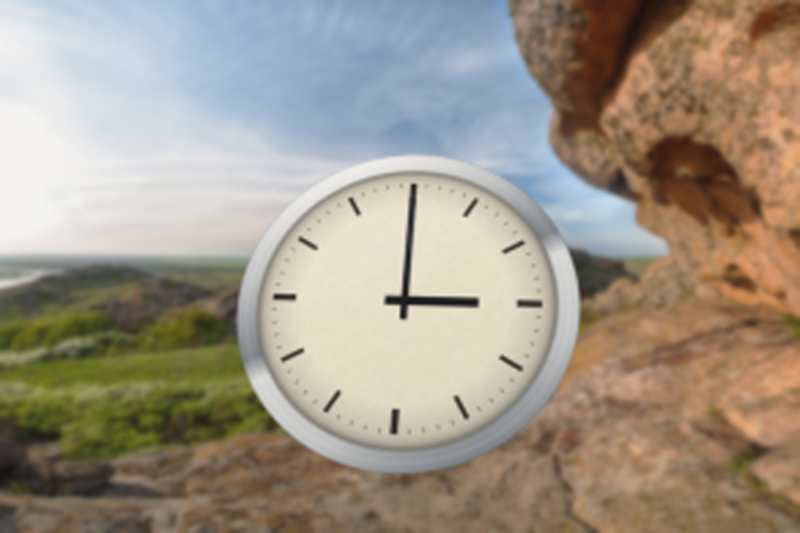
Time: {"hour": 3, "minute": 0}
